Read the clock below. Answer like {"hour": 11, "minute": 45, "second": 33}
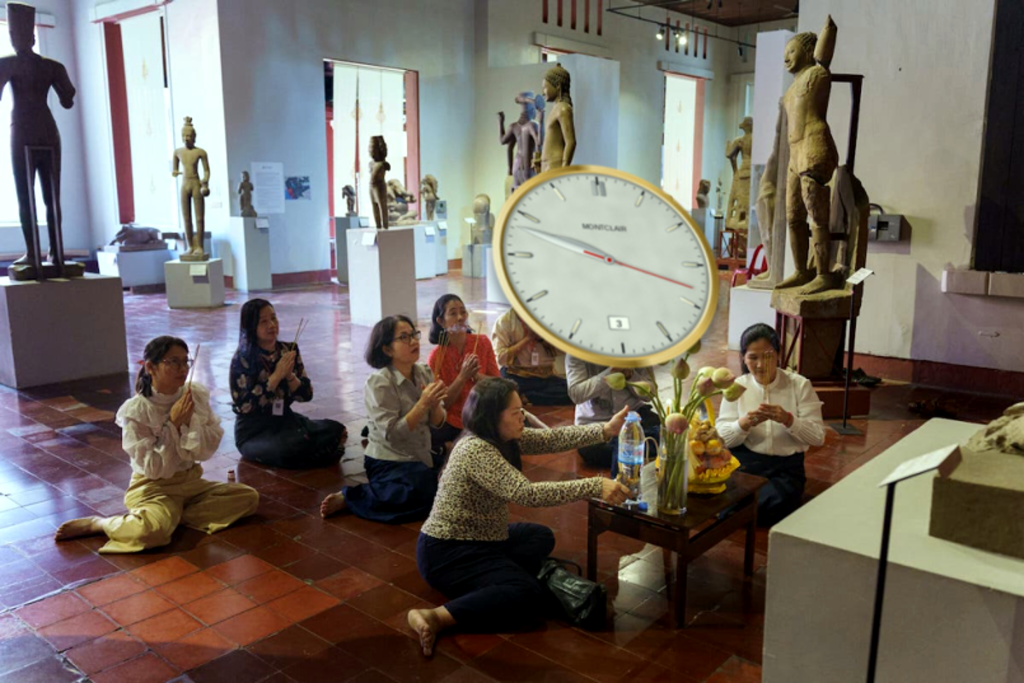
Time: {"hour": 9, "minute": 48, "second": 18}
